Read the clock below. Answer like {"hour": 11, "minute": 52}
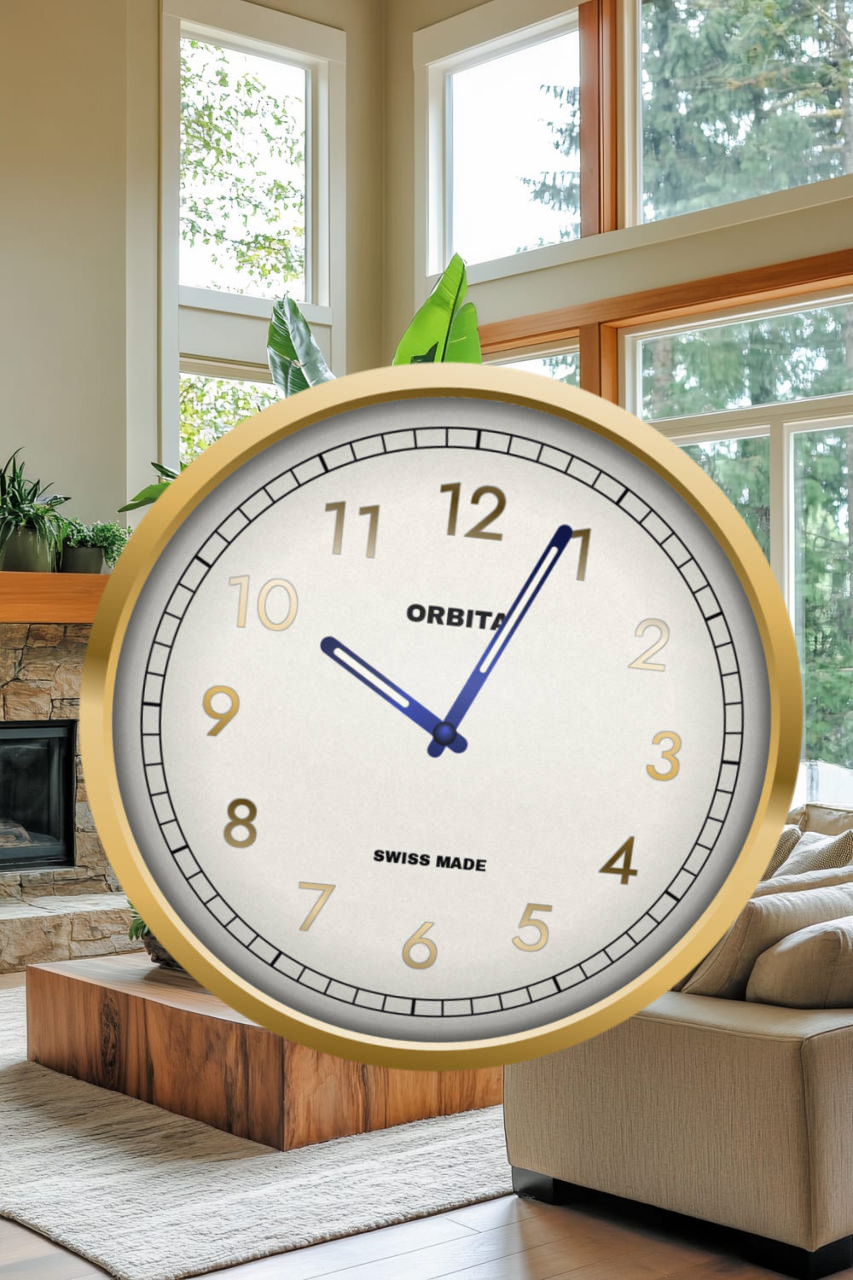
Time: {"hour": 10, "minute": 4}
